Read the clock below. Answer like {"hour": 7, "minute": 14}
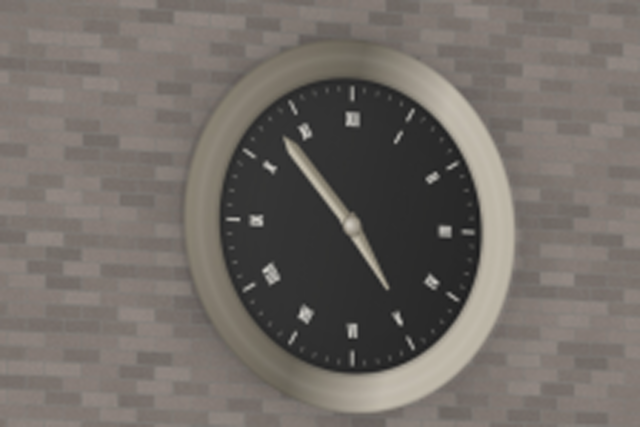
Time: {"hour": 4, "minute": 53}
